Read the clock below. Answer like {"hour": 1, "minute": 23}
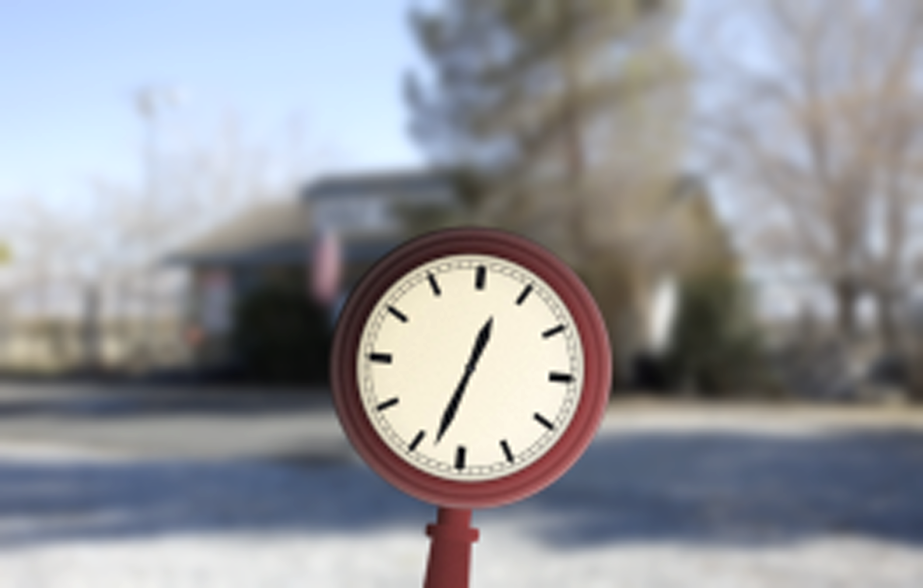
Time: {"hour": 12, "minute": 33}
